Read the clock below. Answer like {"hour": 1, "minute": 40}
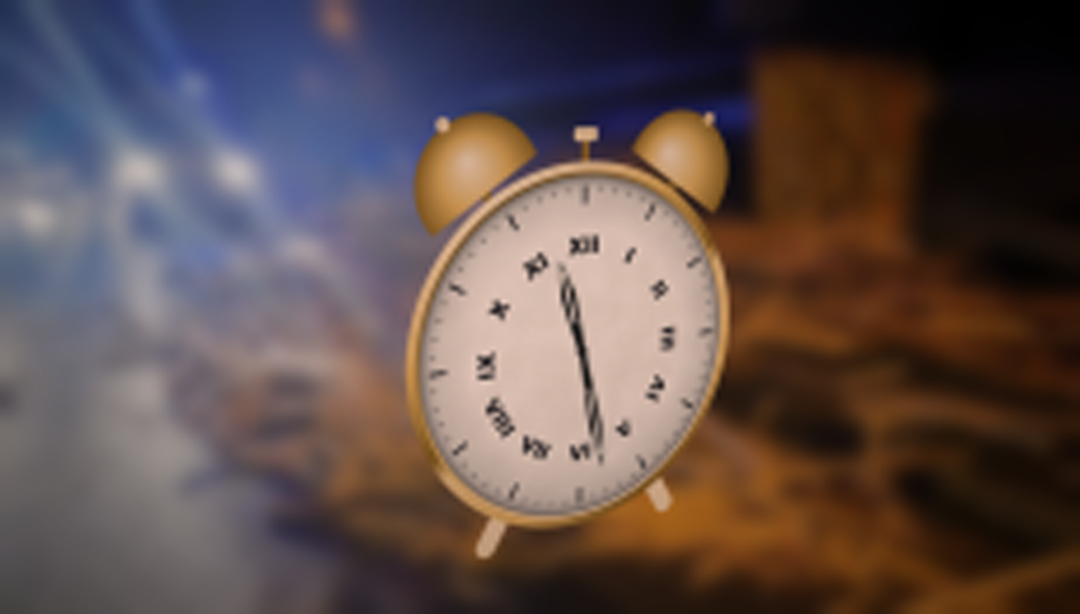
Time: {"hour": 11, "minute": 28}
